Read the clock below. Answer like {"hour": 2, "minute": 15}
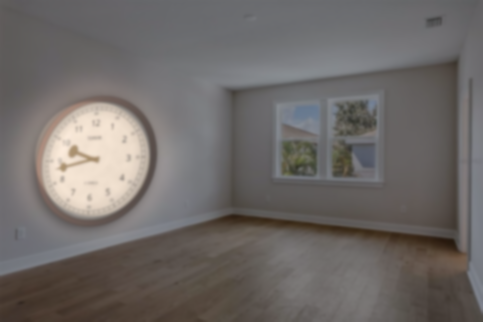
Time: {"hour": 9, "minute": 43}
